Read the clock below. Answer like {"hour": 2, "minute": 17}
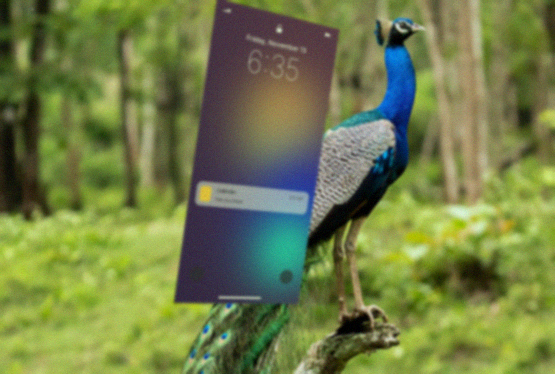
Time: {"hour": 6, "minute": 35}
